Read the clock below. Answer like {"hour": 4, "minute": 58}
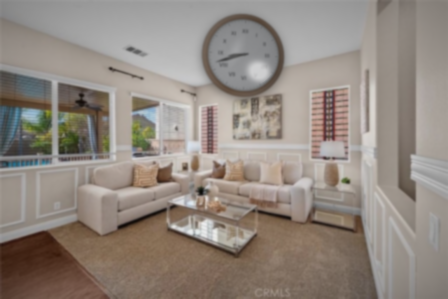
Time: {"hour": 8, "minute": 42}
